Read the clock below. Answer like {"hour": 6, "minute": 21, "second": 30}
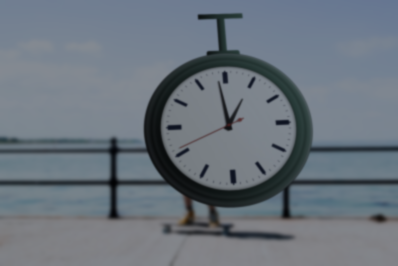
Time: {"hour": 12, "minute": 58, "second": 41}
